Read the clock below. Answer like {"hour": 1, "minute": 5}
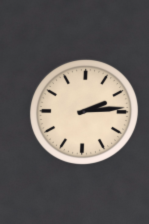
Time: {"hour": 2, "minute": 14}
